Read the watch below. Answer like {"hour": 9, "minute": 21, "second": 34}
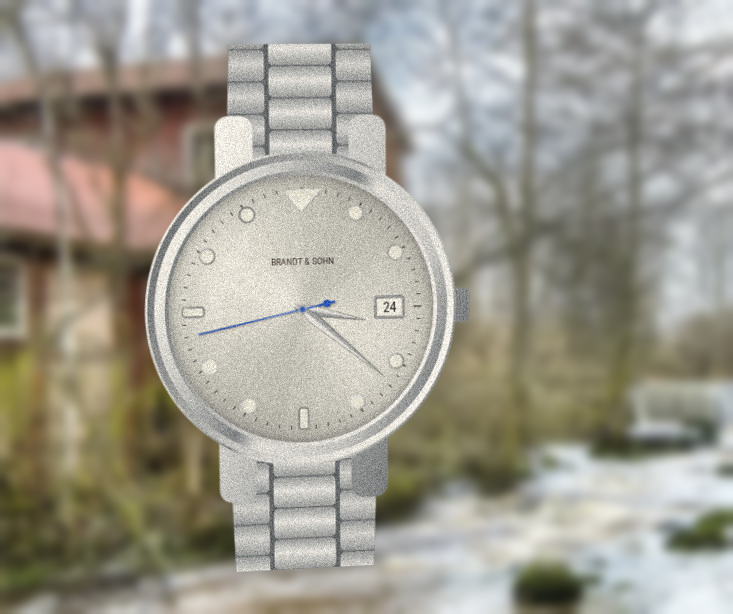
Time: {"hour": 3, "minute": 21, "second": 43}
